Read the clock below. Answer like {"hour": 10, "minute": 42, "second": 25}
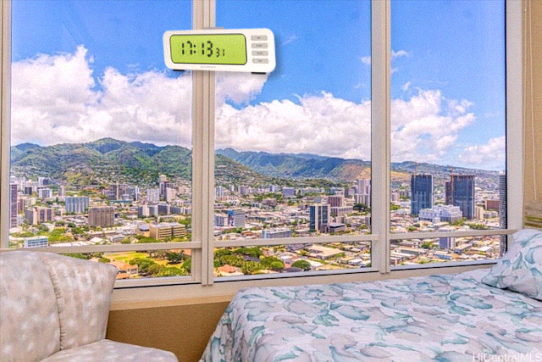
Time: {"hour": 17, "minute": 13, "second": 31}
